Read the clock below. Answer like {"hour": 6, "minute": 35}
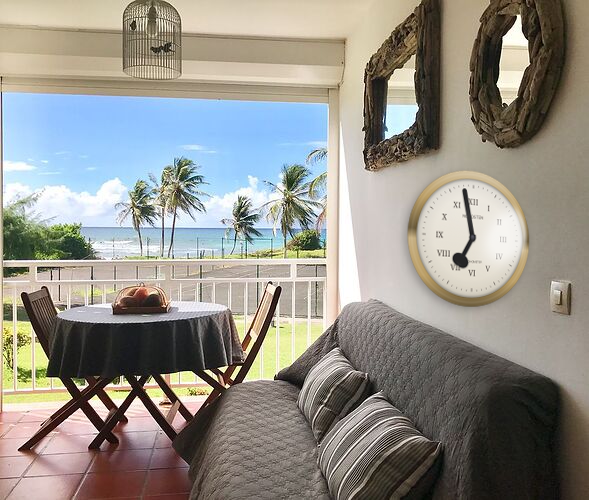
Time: {"hour": 6, "minute": 58}
